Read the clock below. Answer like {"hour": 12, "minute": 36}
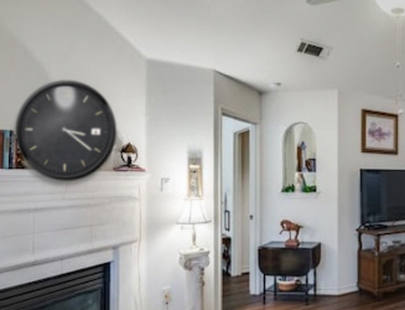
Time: {"hour": 3, "minute": 21}
